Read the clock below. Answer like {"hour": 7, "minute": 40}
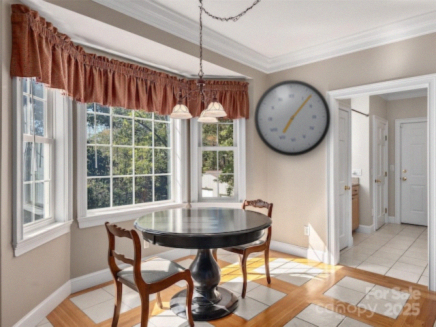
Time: {"hour": 7, "minute": 7}
